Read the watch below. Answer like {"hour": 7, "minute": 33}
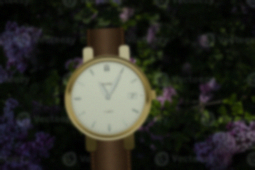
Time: {"hour": 11, "minute": 5}
